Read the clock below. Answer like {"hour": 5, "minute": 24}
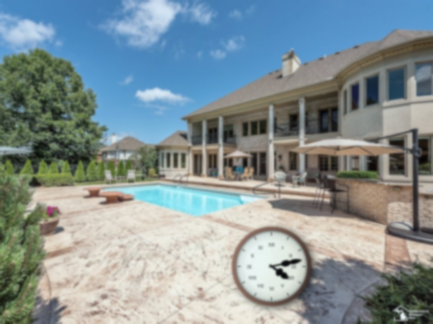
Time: {"hour": 4, "minute": 13}
